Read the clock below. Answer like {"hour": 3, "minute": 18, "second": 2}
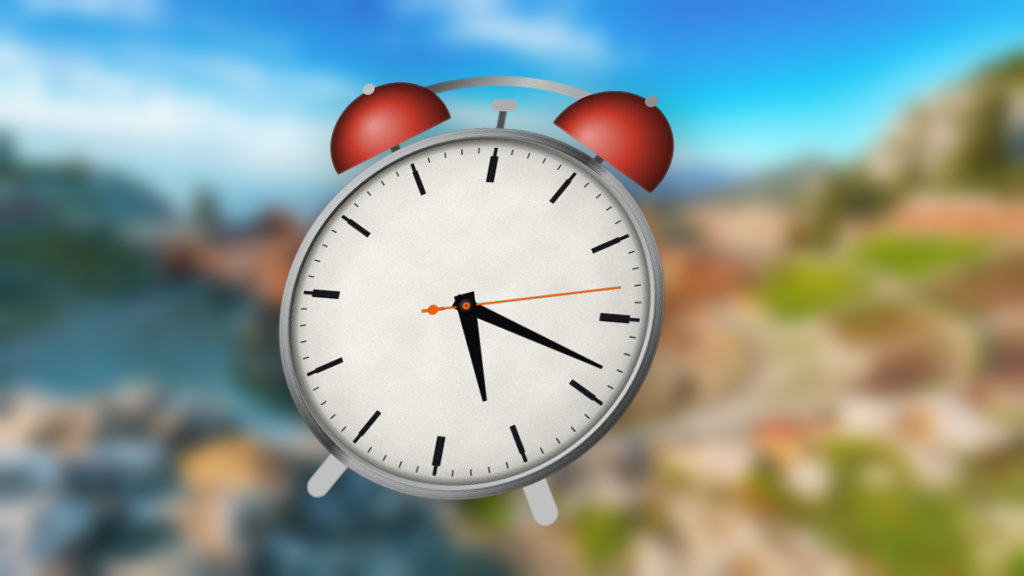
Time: {"hour": 5, "minute": 18, "second": 13}
